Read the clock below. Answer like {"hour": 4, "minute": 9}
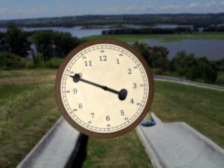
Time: {"hour": 3, "minute": 49}
